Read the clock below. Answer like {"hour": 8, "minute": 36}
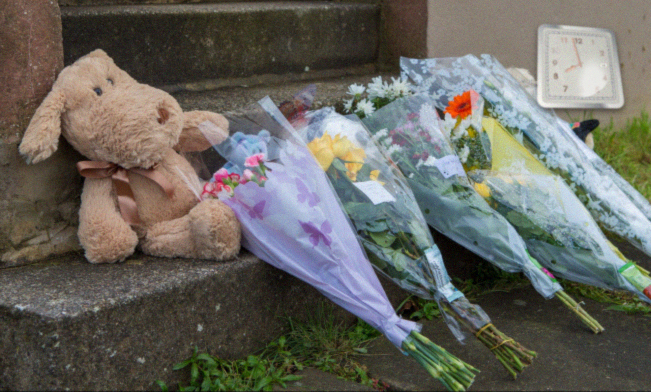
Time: {"hour": 7, "minute": 58}
